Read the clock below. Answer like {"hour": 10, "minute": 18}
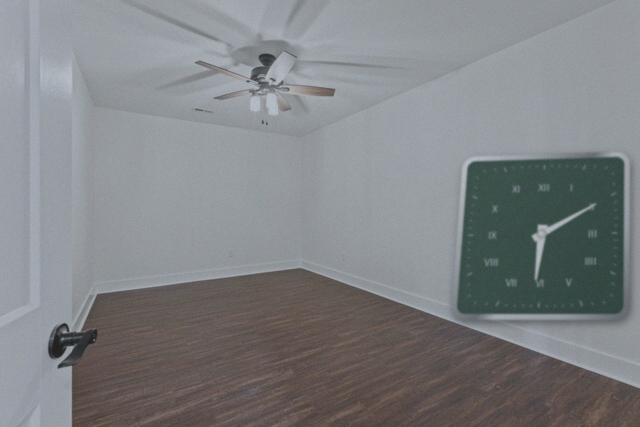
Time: {"hour": 6, "minute": 10}
